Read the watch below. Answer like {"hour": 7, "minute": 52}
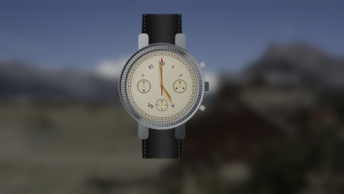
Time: {"hour": 4, "minute": 59}
